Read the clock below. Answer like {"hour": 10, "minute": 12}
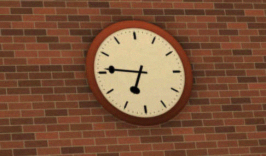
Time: {"hour": 6, "minute": 46}
